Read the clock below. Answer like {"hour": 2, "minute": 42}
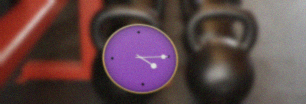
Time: {"hour": 4, "minute": 15}
